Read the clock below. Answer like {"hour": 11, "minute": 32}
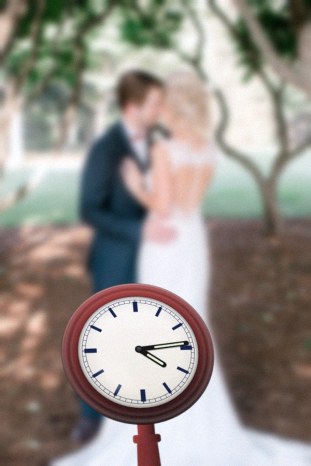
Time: {"hour": 4, "minute": 14}
